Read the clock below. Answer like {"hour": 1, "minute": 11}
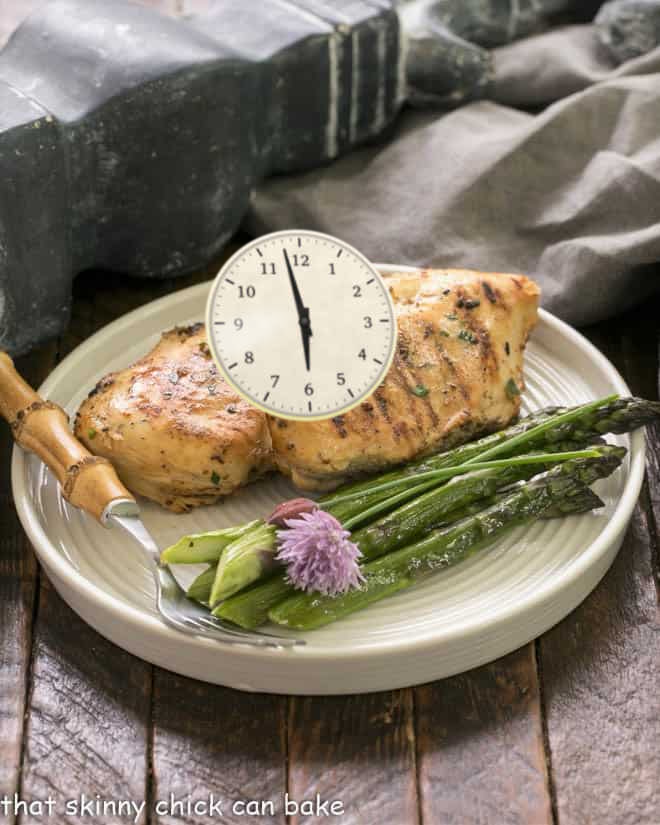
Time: {"hour": 5, "minute": 58}
